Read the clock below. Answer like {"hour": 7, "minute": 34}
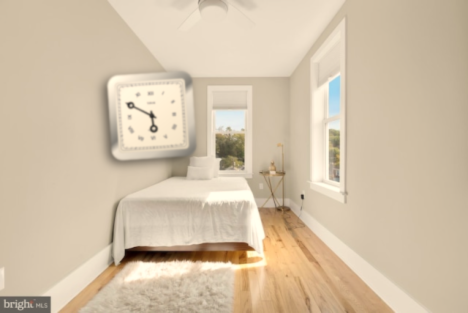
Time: {"hour": 5, "minute": 50}
